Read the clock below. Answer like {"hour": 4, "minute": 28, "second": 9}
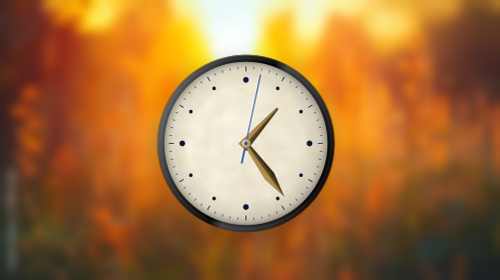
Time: {"hour": 1, "minute": 24, "second": 2}
